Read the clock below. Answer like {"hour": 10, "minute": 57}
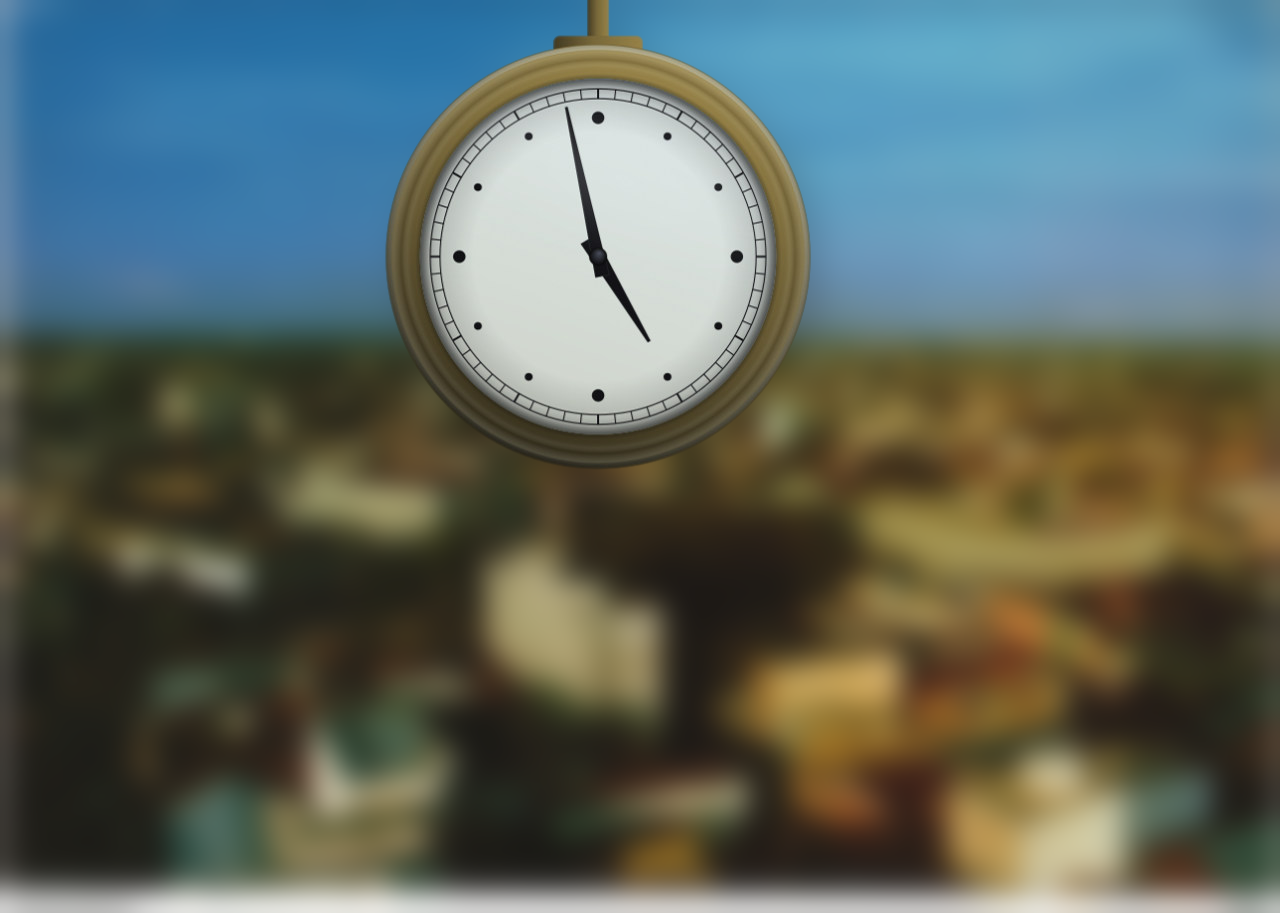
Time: {"hour": 4, "minute": 58}
